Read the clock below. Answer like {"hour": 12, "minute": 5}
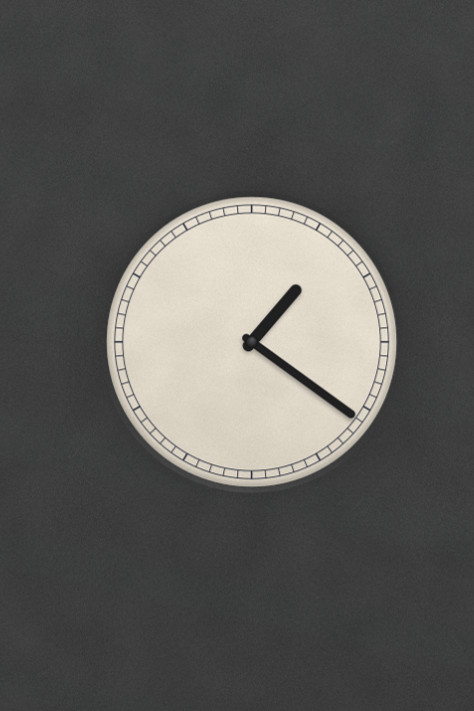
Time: {"hour": 1, "minute": 21}
